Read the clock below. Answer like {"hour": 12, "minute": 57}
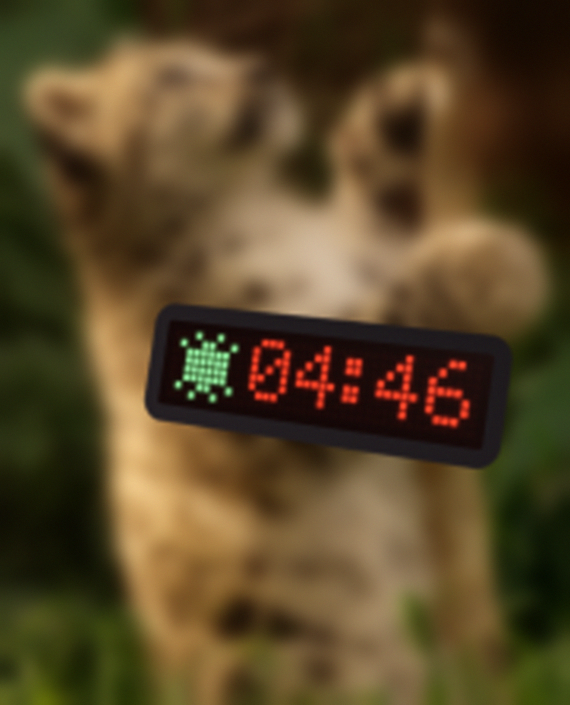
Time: {"hour": 4, "minute": 46}
